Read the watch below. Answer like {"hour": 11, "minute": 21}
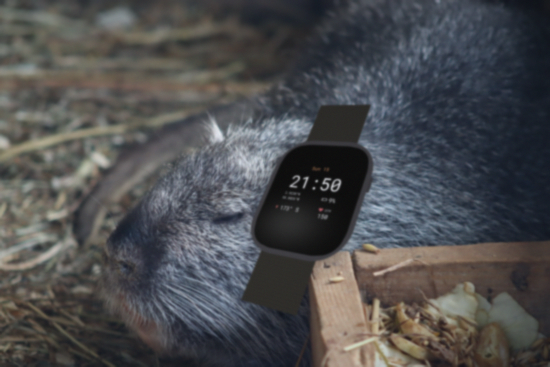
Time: {"hour": 21, "minute": 50}
